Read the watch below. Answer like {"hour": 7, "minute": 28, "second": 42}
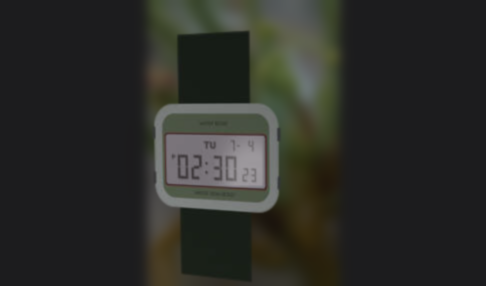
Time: {"hour": 2, "minute": 30, "second": 23}
